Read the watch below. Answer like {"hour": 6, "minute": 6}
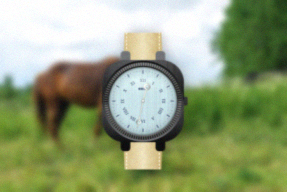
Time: {"hour": 12, "minute": 32}
